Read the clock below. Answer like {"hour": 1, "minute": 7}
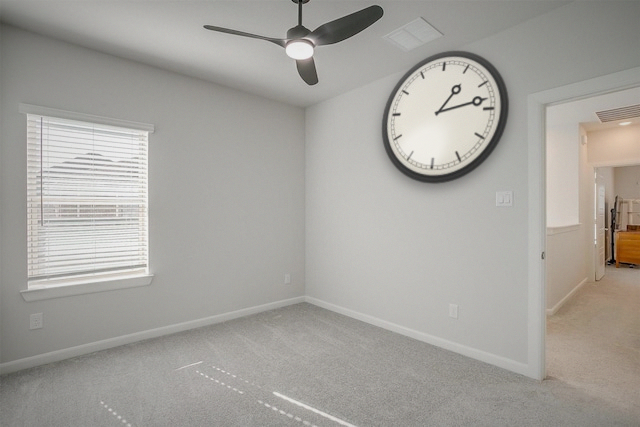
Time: {"hour": 1, "minute": 13}
